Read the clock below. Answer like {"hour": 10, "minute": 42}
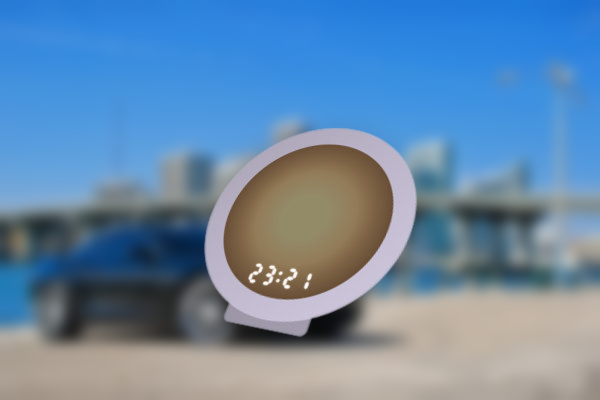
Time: {"hour": 23, "minute": 21}
